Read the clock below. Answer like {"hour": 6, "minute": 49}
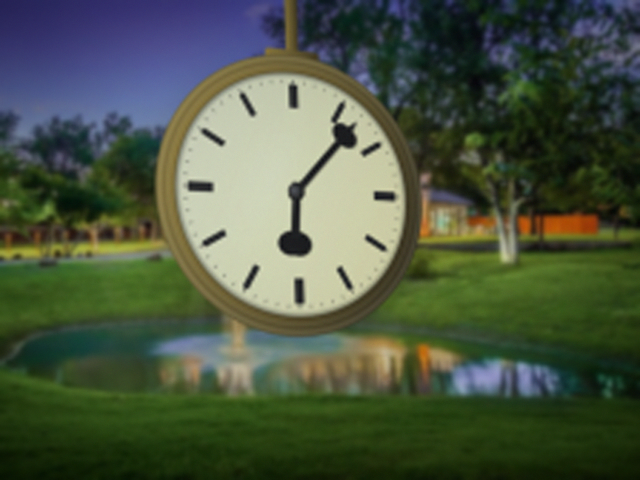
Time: {"hour": 6, "minute": 7}
